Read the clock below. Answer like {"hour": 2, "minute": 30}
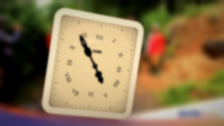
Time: {"hour": 4, "minute": 54}
